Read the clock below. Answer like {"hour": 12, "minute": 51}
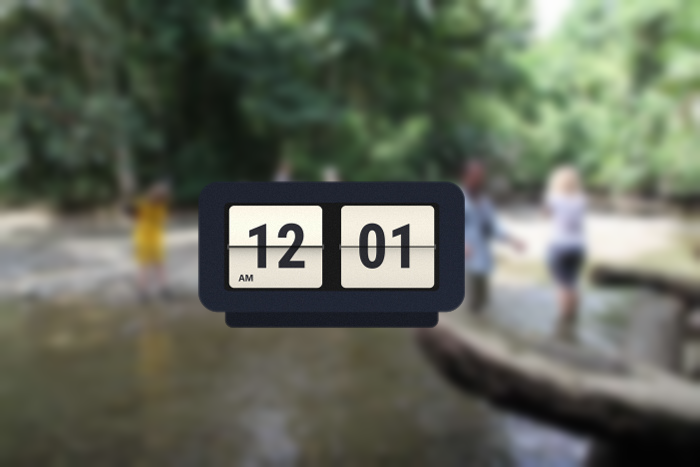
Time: {"hour": 12, "minute": 1}
